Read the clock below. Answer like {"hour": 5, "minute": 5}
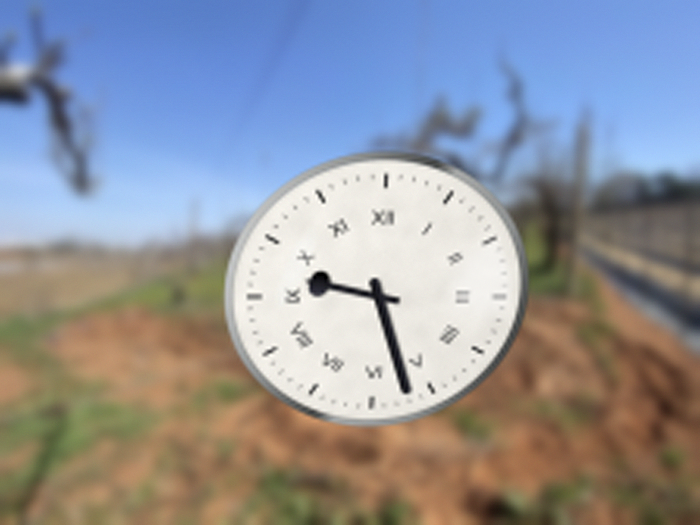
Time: {"hour": 9, "minute": 27}
